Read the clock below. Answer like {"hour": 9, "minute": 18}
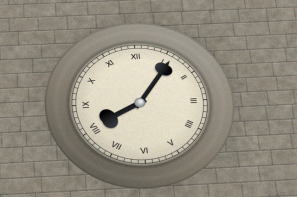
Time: {"hour": 8, "minute": 6}
